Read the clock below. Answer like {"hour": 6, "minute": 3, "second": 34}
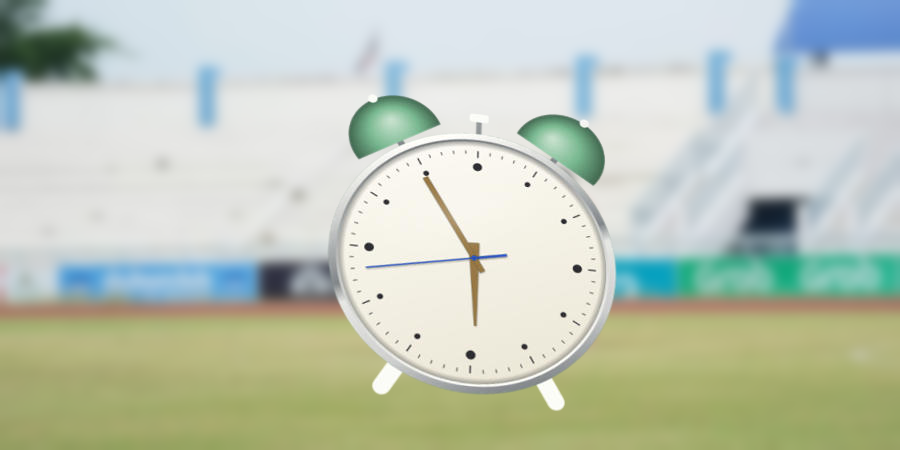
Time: {"hour": 5, "minute": 54, "second": 43}
